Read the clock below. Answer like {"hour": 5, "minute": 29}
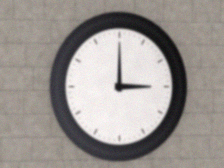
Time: {"hour": 3, "minute": 0}
